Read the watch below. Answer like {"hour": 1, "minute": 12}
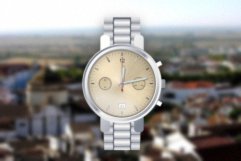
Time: {"hour": 12, "minute": 13}
